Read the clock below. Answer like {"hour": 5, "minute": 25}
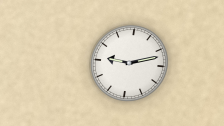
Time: {"hour": 9, "minute": 12}
